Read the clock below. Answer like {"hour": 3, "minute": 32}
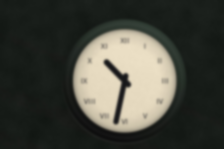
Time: {"hour": 10, "minute": 32}
